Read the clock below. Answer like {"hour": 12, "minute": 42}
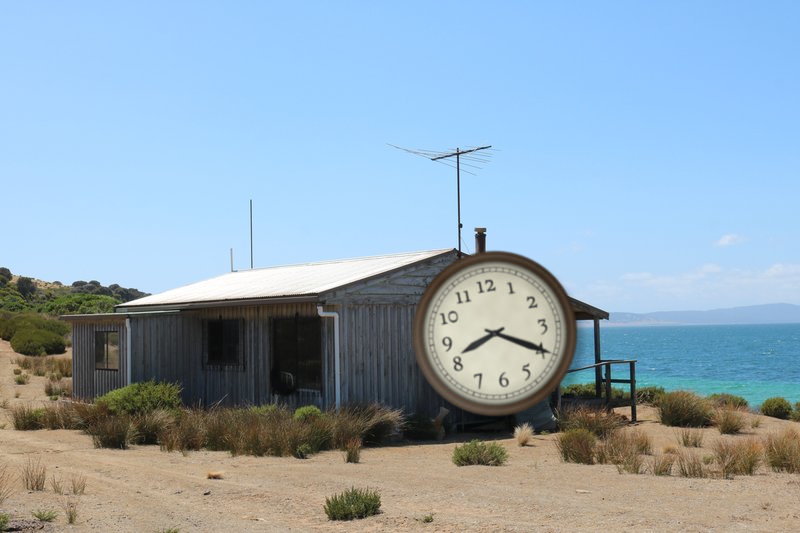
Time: {"hour": 8, "minute": 20}
